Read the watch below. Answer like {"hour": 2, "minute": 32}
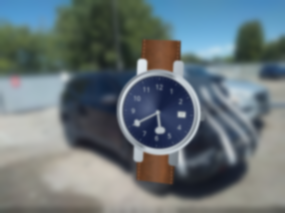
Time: {"hour": 5, "minute": 40}
